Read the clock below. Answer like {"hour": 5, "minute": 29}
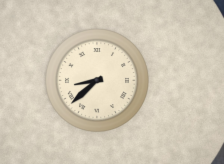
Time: {"hour": 8, "minute": 38}
